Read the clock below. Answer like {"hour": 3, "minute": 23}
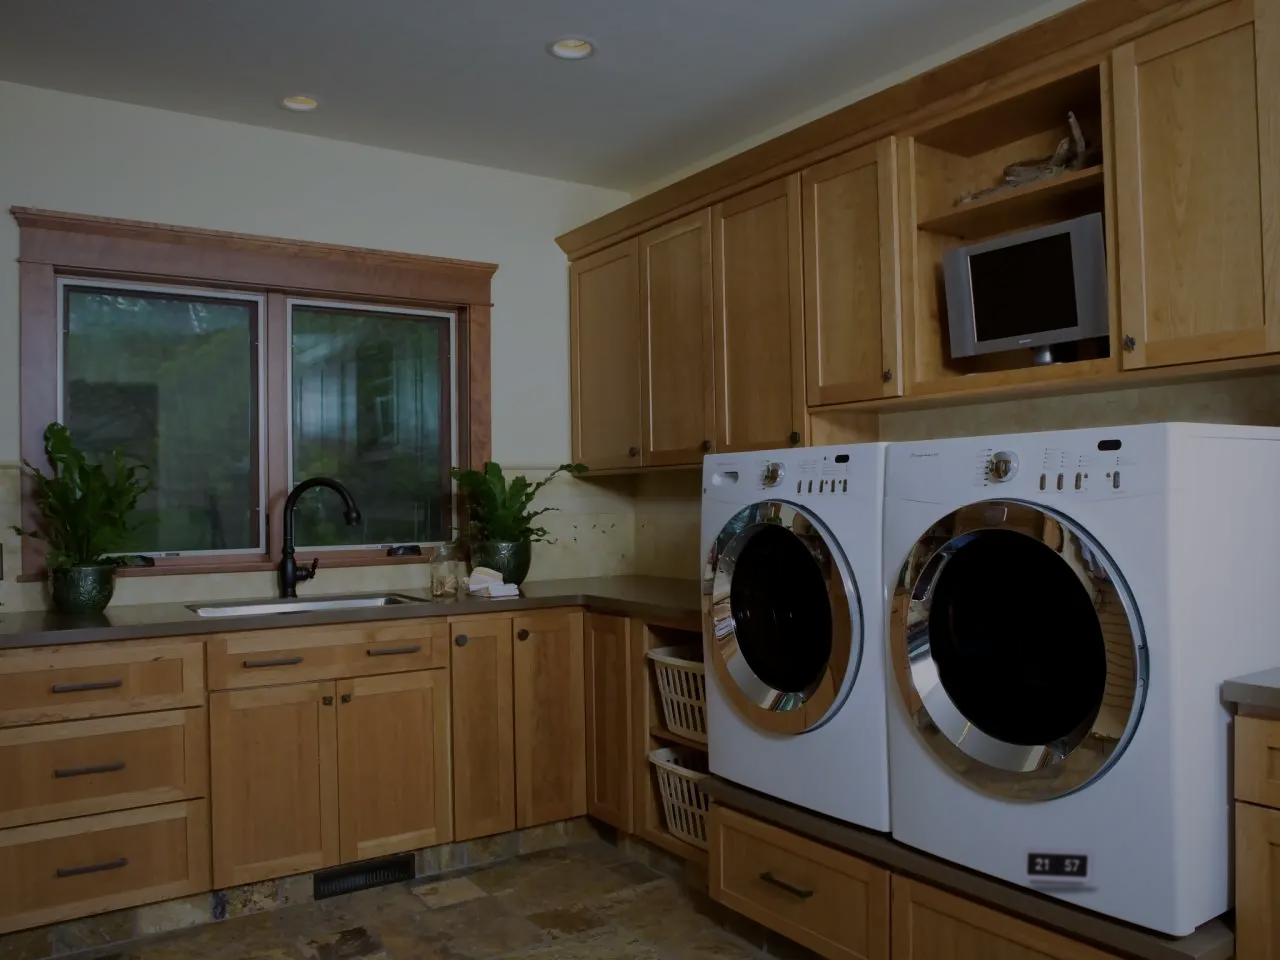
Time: {"hour": 21, "minute": 57}
